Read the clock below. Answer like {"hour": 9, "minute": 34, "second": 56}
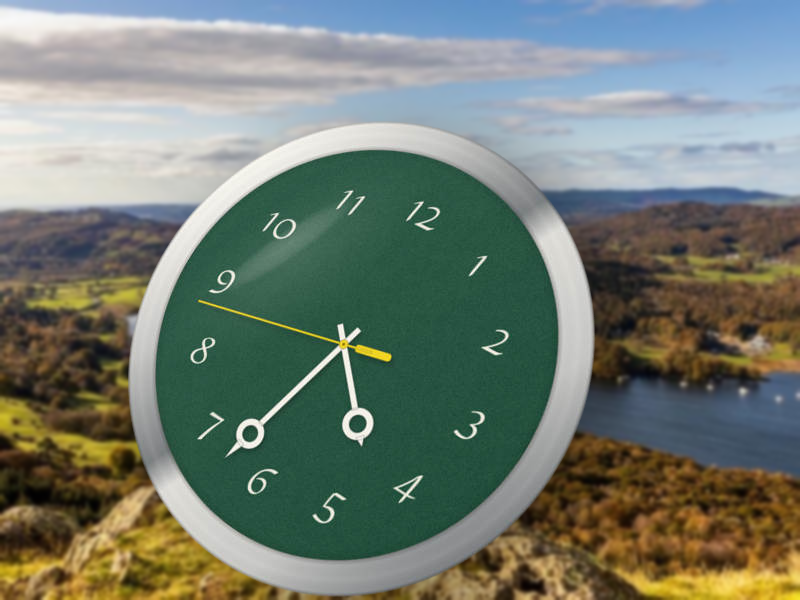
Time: {"hour": 4, "minute": 32, "second": 43}
